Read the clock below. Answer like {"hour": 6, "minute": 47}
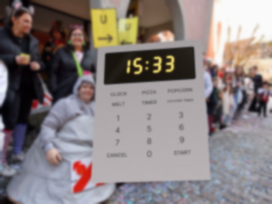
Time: {"hour": 15, "minute": 33}
